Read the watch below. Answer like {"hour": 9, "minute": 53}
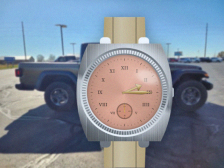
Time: {"hour": 2, "minute": 15}
